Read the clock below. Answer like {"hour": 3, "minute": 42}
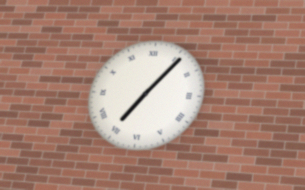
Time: {"hour": 7, "minute": 6}
